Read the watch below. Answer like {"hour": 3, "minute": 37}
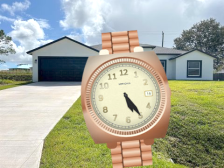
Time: {"hour": 5, "minute": 25}
